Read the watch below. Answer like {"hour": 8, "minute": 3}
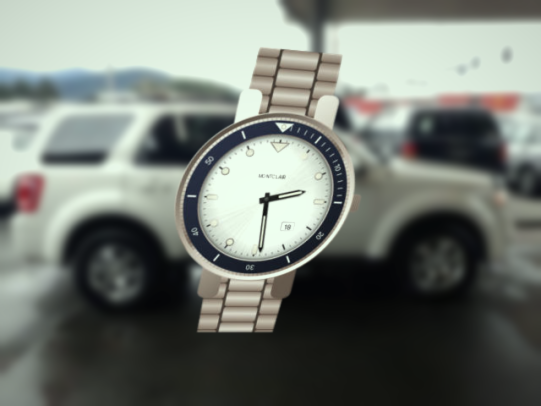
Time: {"hour": 2, "minute": 29}
